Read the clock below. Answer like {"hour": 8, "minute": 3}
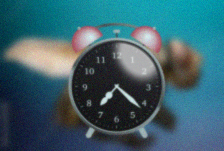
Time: {"hour": 7, "minute": 22}
